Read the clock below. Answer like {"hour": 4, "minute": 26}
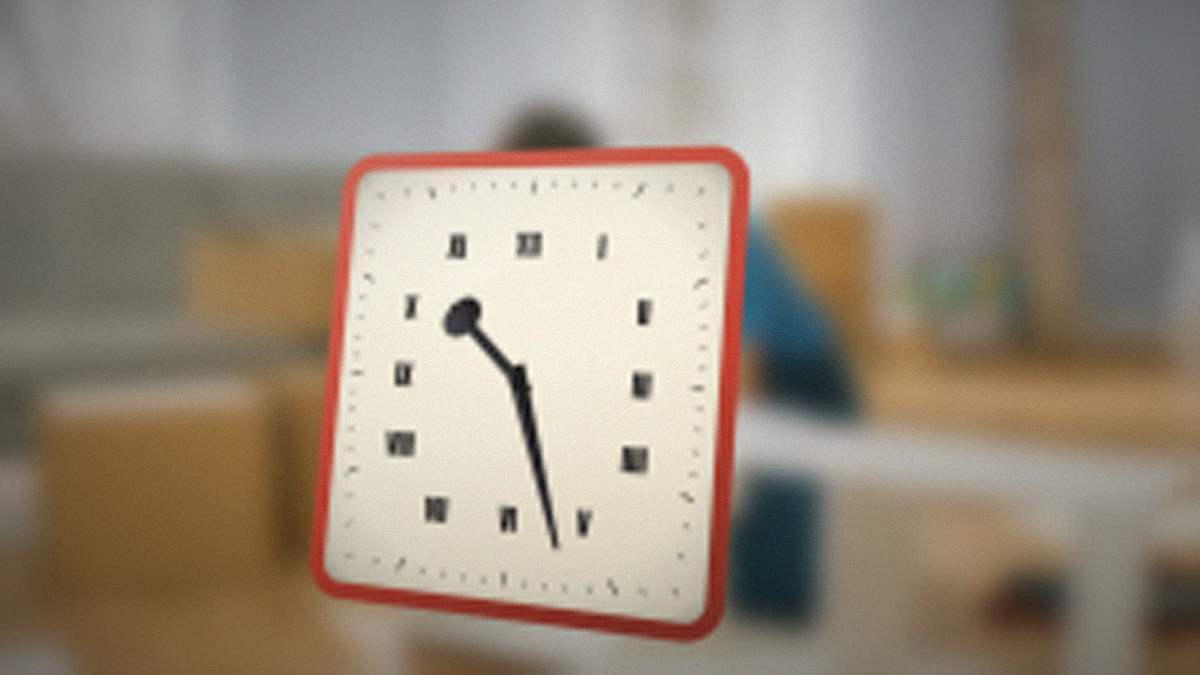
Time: {"hour": 10, "minute": 27}
